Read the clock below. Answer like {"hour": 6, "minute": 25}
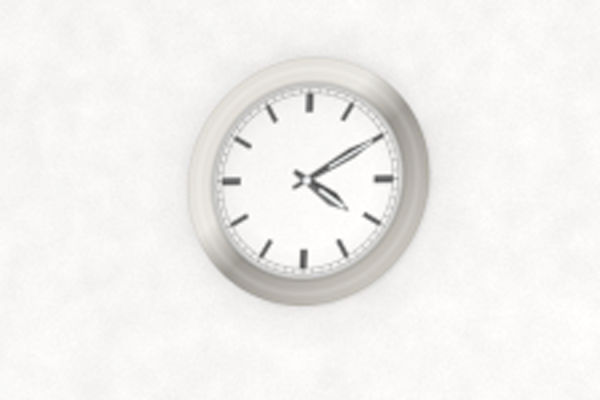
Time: {"hour": 4, "minute": 10}
